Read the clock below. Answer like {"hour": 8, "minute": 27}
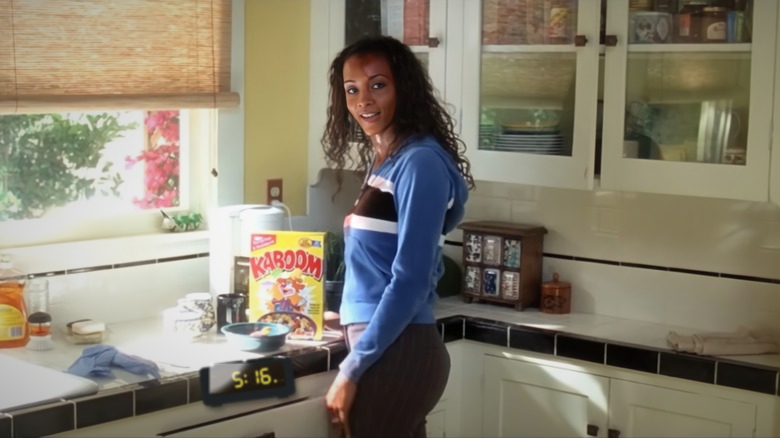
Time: {"hour": 5, "minute": 16}
